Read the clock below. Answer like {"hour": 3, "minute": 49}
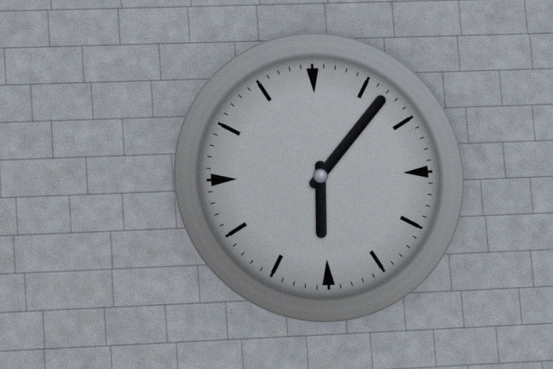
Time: {"hour": 6, "minute": 7}
